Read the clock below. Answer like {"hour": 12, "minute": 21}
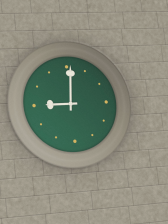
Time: {"hour": 9, "minute": 1}
